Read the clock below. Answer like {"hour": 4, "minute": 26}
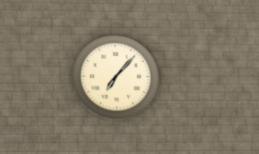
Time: {"hour": 7, "minute": 7}
